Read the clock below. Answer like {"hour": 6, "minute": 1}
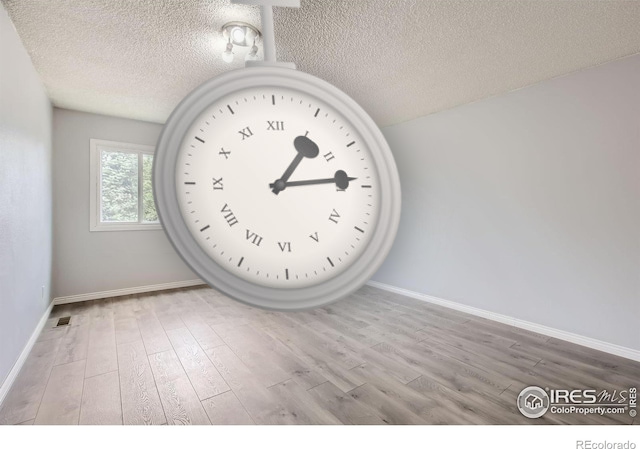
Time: {"hour": 1, "minute": 14}
